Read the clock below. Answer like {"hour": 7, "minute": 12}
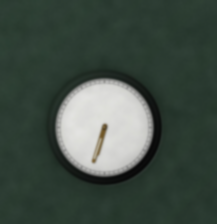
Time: {"hour": 6, "minute": 33}
